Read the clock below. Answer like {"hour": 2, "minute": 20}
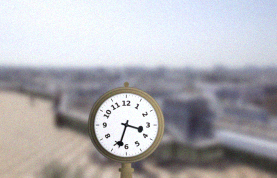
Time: {"hour": 3, "minute": 33}
